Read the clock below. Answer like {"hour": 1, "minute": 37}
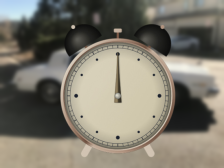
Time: {"hour": 12, "minute": 0}
